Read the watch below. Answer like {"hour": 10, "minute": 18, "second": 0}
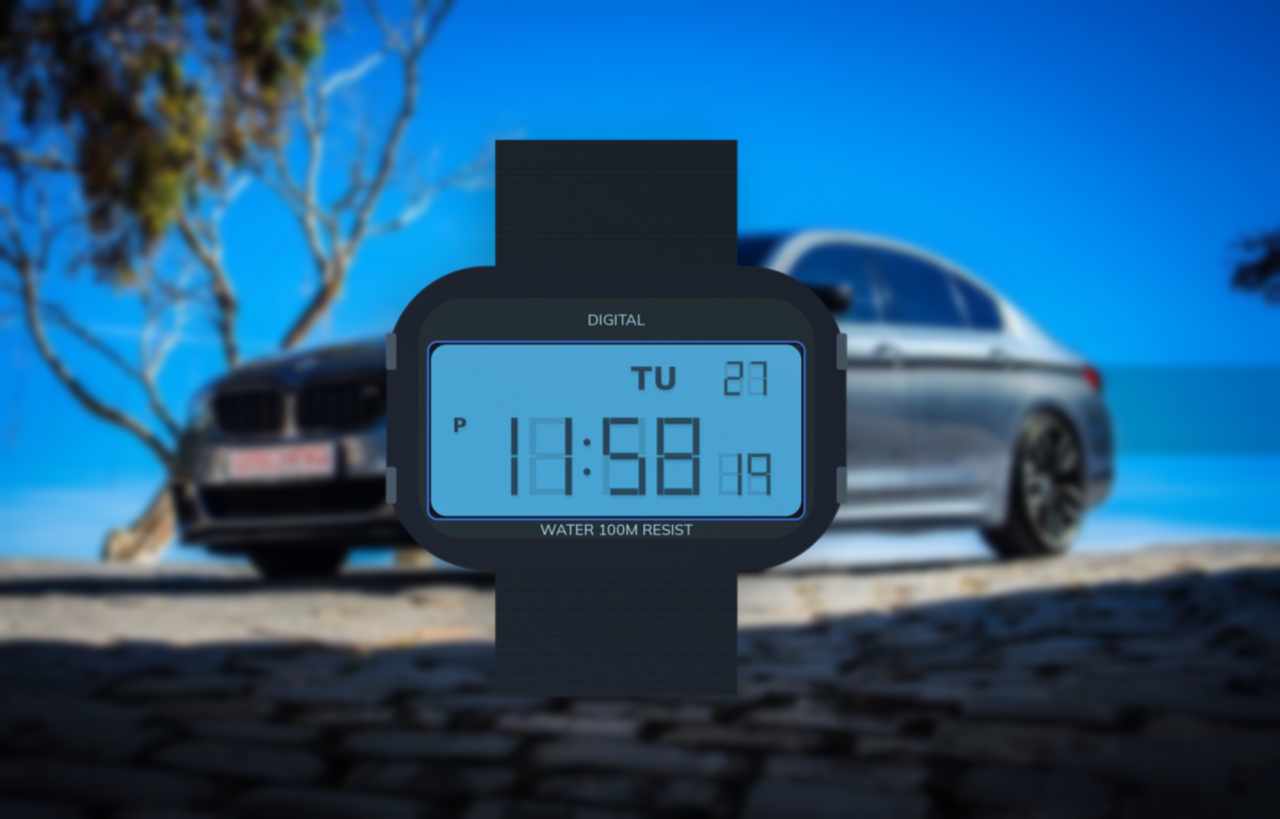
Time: {"hour": 11, "minute": 58, "second": 19}
